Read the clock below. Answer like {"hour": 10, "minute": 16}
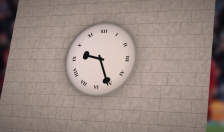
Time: {"hour": 9, "minute": 26}
